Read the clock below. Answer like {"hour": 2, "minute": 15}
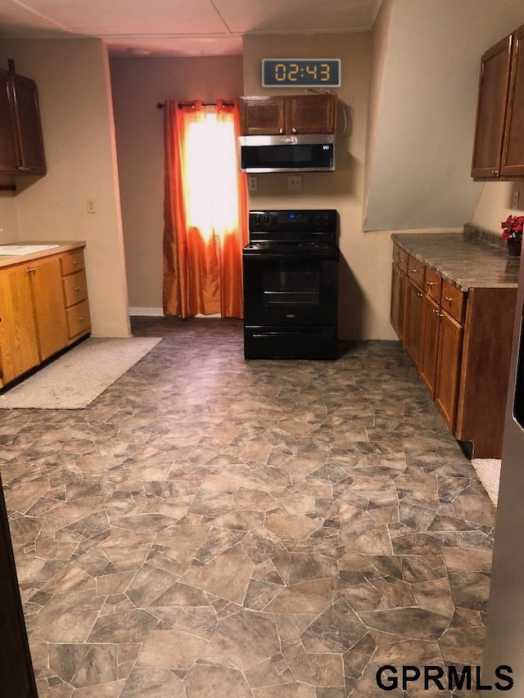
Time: {"hour": 2, "minute": 43}
